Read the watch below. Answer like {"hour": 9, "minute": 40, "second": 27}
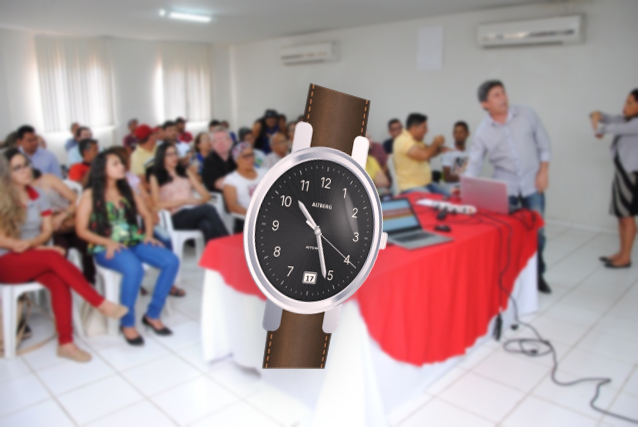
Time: {"hour": 10, "minute": 26, "second": 20}
